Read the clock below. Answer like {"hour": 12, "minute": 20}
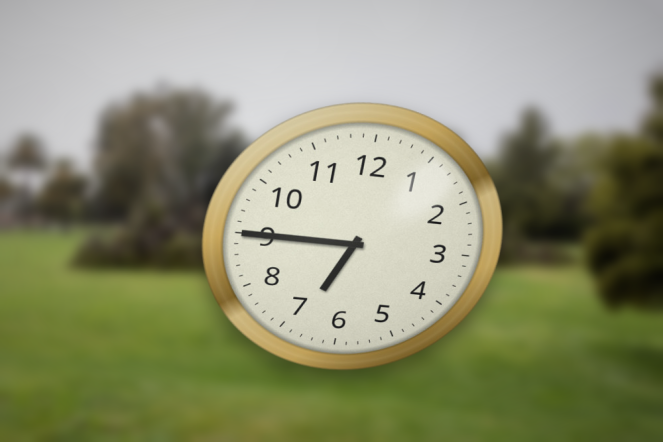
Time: {"hour": 6, "minute": 45}
